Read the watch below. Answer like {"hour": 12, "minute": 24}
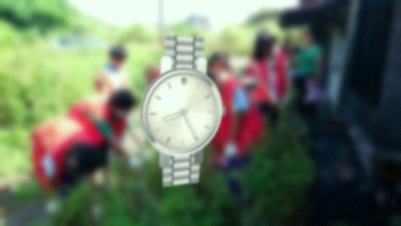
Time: {"hour": 8, "minute": 25}
